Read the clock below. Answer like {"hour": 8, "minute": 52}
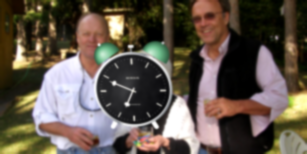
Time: {"hour": 6, "minute": 49}
